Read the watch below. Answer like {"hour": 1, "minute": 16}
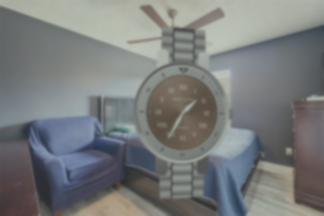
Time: {"hour": 1, "minute": 35}
